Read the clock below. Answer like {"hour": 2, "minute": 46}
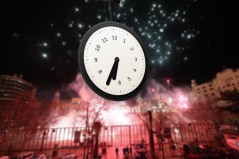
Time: {"hour": 6, "minute": 35}
